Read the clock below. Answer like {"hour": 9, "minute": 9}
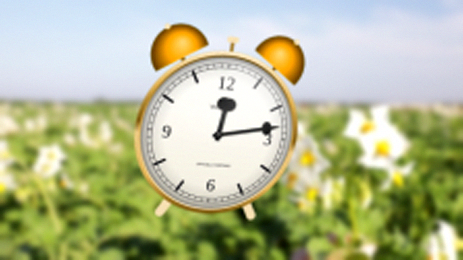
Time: {"hour": 12, "minute": 13}
